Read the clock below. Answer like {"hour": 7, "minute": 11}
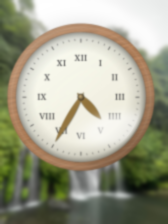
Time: {"hour": 4, "minute": 35}
